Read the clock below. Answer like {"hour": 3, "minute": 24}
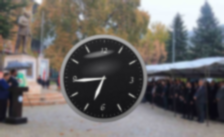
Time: {"hour": 6, "minute": 44}
